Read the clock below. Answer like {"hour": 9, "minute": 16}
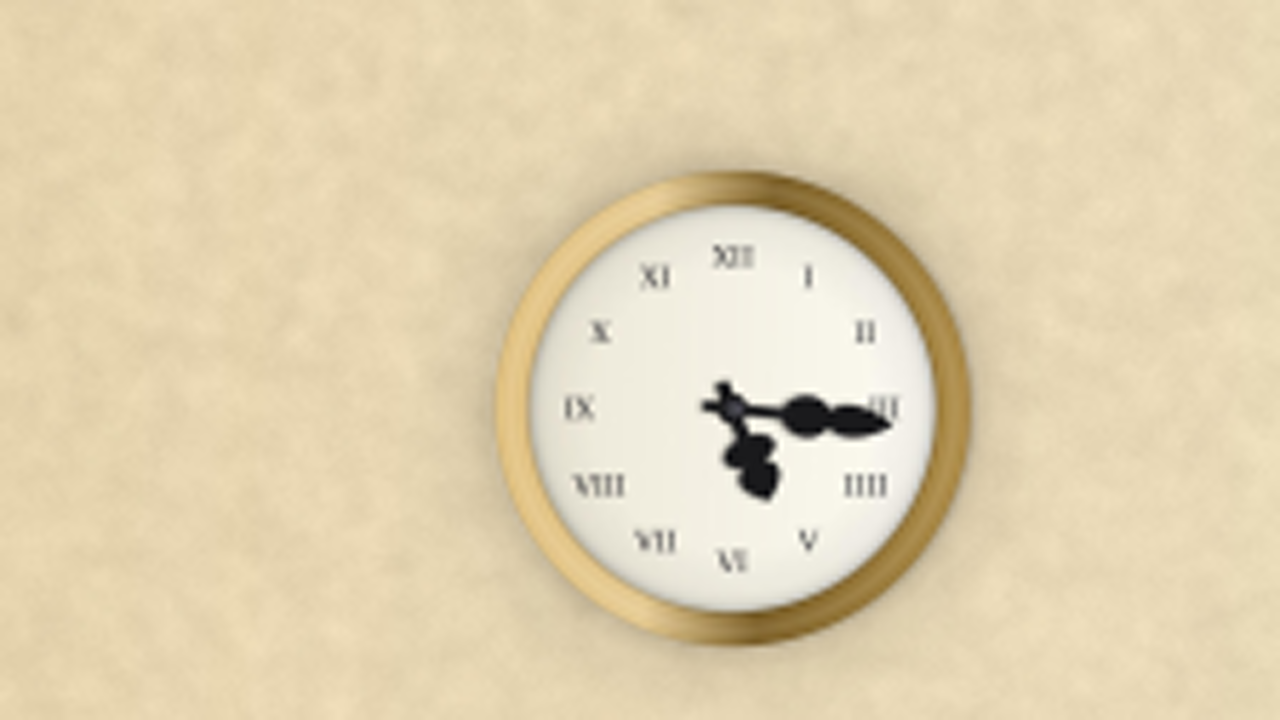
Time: {"hour": 5, "minute": 16}
